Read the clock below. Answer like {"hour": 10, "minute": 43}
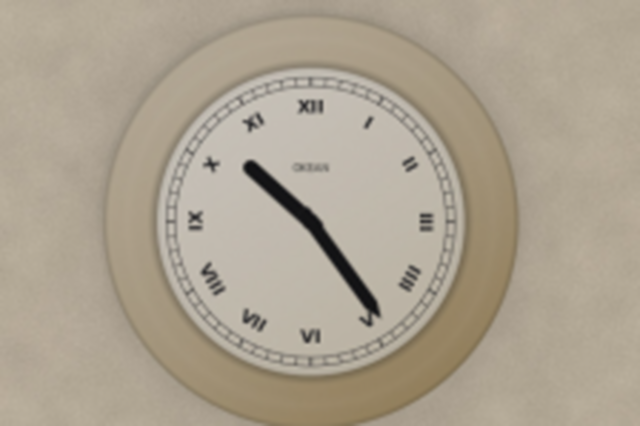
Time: {"hour": 10, "minute": 24}
